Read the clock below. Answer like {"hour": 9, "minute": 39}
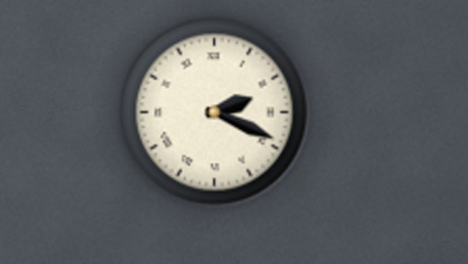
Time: {"hour": 2, "minute": 19}
